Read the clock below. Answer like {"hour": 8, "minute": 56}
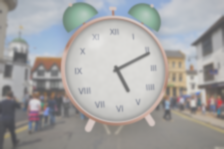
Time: {"hour": 5, "minute": 11}
